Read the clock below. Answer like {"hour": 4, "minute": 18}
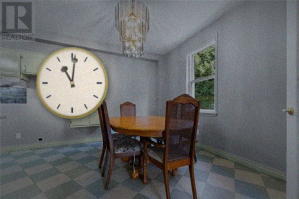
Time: {"hour": 11, "minute": 1}
